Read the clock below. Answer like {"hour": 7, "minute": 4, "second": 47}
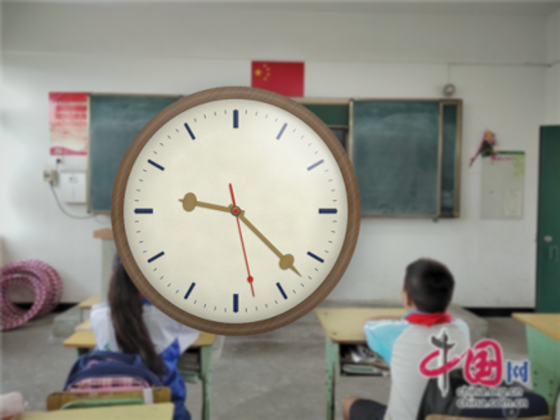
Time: {"hour": 9, "minute": 22, "second": 28}
